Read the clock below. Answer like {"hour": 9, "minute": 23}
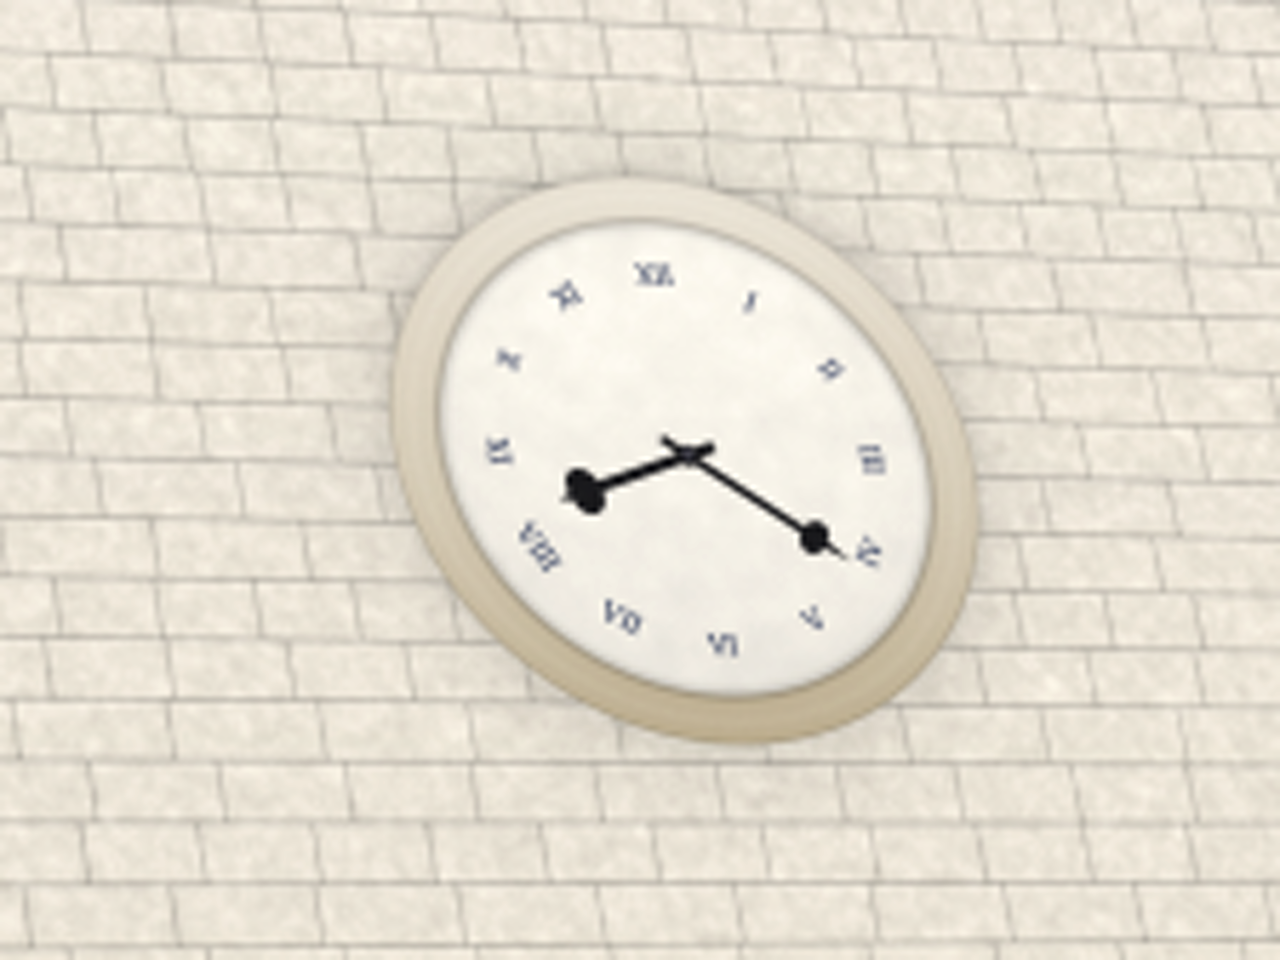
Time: {"hour": 8, "minute": 21}
